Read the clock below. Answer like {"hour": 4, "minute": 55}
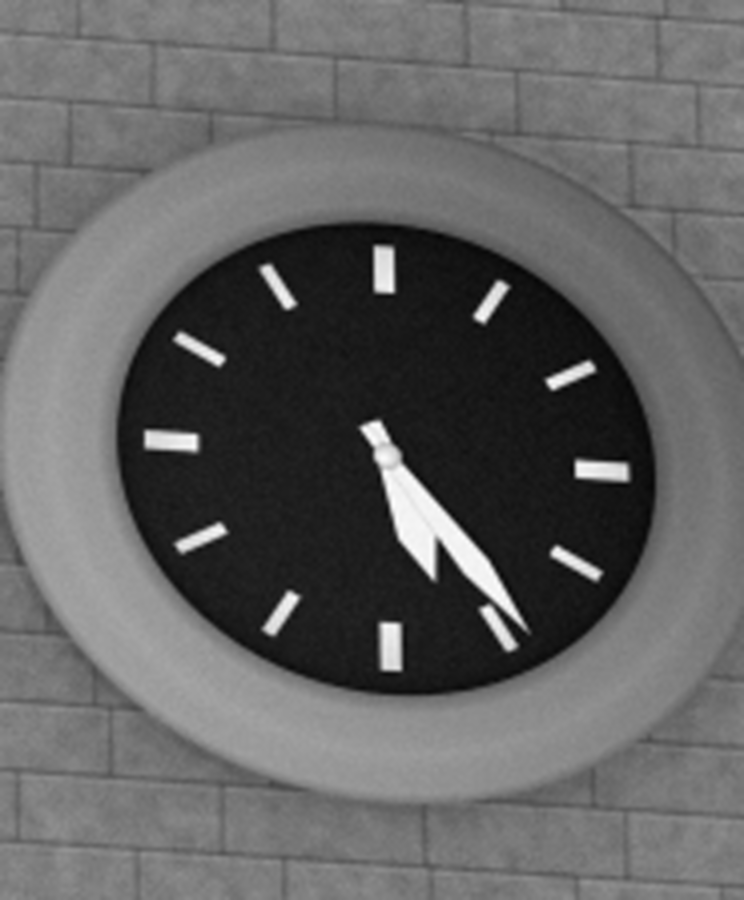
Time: {"hour": 5, "minute": 24}
